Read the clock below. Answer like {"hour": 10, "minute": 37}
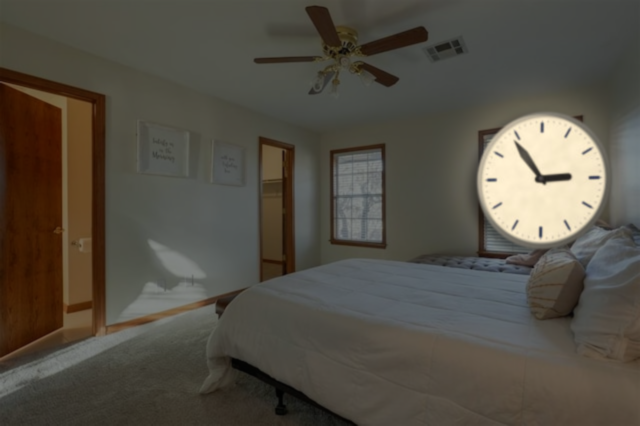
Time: {"hour": 2, "minute": 54}
